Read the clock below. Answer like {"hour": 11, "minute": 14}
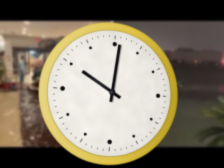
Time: {"hour": 10, "minute": 1}
